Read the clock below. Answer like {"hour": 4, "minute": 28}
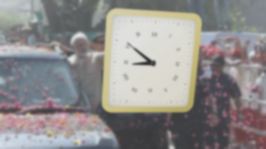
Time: {"hour": 8, "minute": 51}
